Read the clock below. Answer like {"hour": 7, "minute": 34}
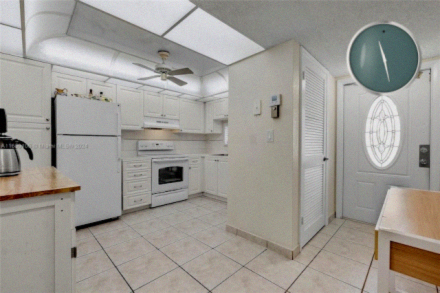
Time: {"hour": 11, "minute": 28}
